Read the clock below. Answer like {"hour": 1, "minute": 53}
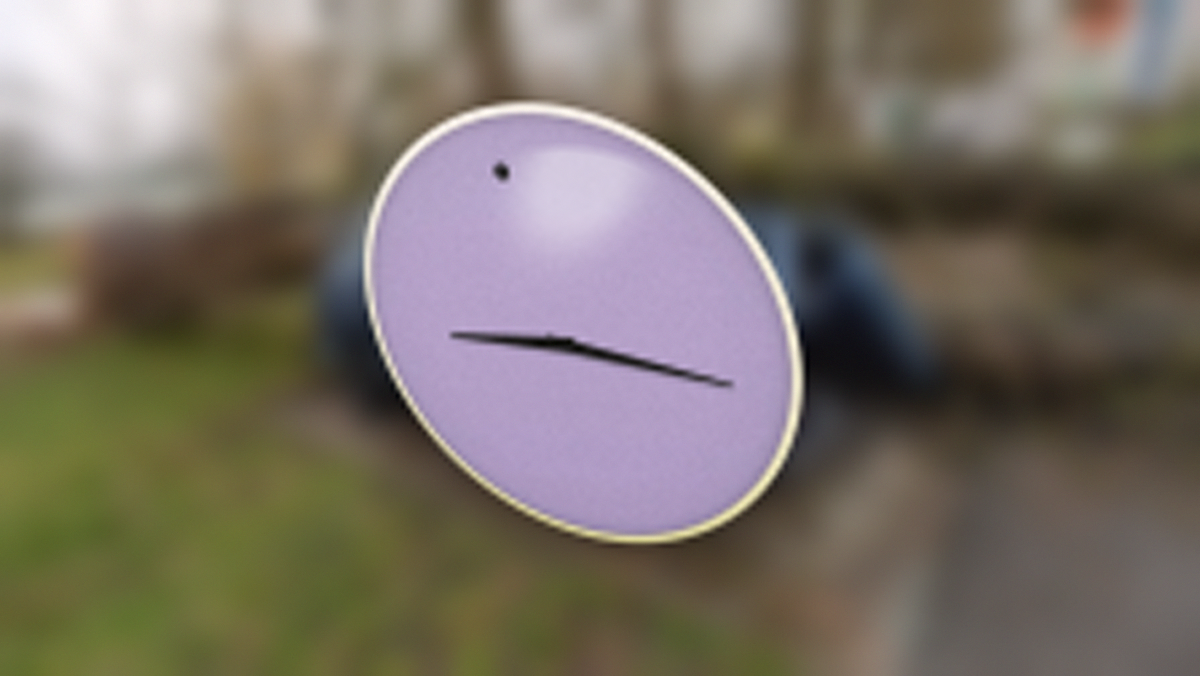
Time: {"hour": 9, "minute": 18}
